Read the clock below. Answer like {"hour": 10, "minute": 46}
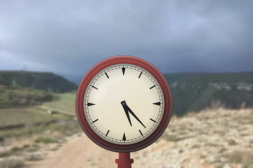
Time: {"hour": 5, "minute": 23}
